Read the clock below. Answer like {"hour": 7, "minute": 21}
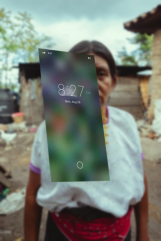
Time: {"hour": 8, "minute": 27}
